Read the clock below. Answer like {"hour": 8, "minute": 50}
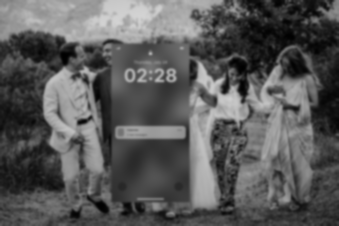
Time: {"hour": 2, "minute": 28}
